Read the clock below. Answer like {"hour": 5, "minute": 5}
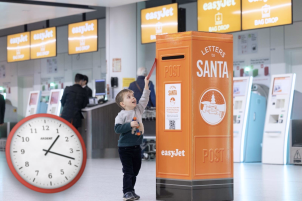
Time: {"hour": 1, "minute": 18}
